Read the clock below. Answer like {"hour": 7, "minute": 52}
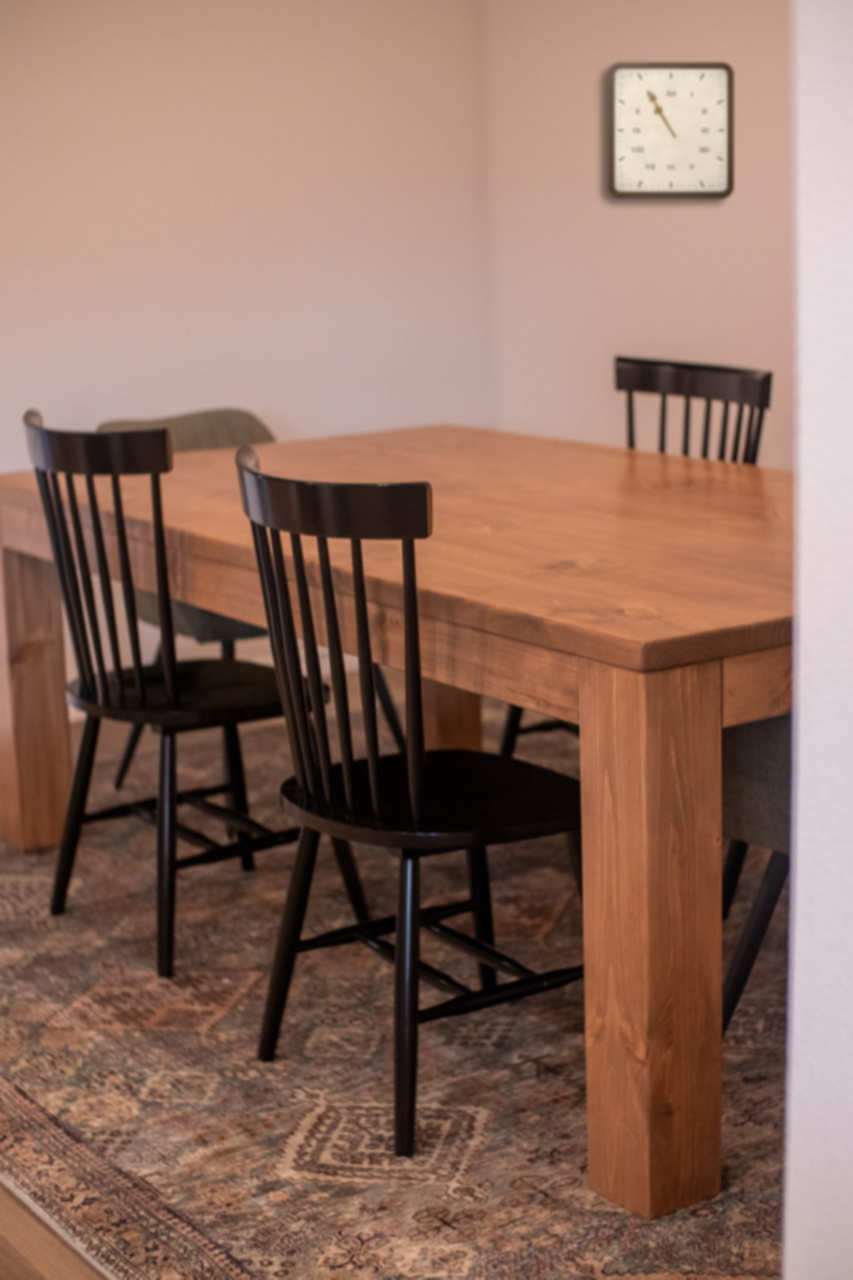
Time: {"hour": 10, "minute": 55}
